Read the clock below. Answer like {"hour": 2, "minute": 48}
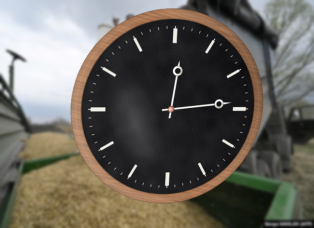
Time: {"hour": 12, "minute": 14}
